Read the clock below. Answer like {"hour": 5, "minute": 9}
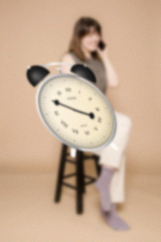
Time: {"hour": 3, "minute": 50}
